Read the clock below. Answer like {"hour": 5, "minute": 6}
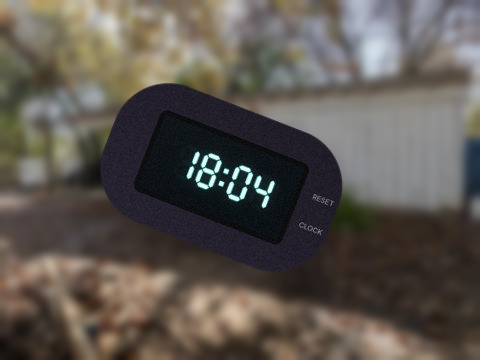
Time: {"hour": 18, "minute": 4}
